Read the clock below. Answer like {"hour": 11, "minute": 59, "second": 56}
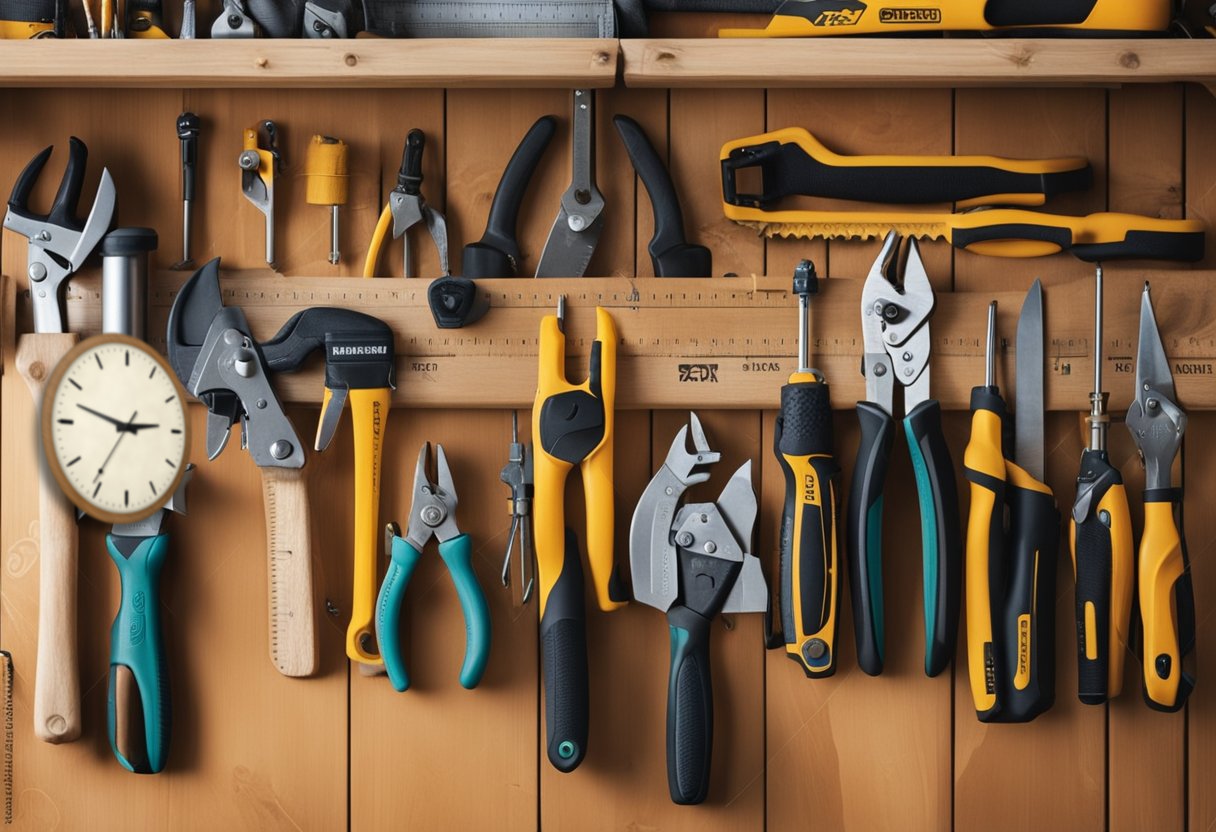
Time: {"hour": 2, "minute": 47, "second": 36}
